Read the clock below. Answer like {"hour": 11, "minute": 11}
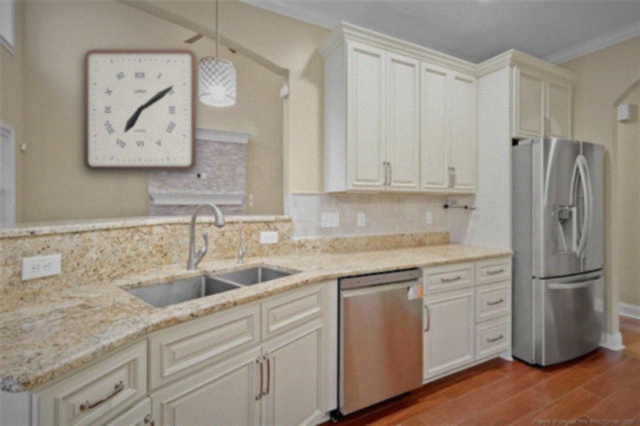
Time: {"hour": 7, "minute": 9}
